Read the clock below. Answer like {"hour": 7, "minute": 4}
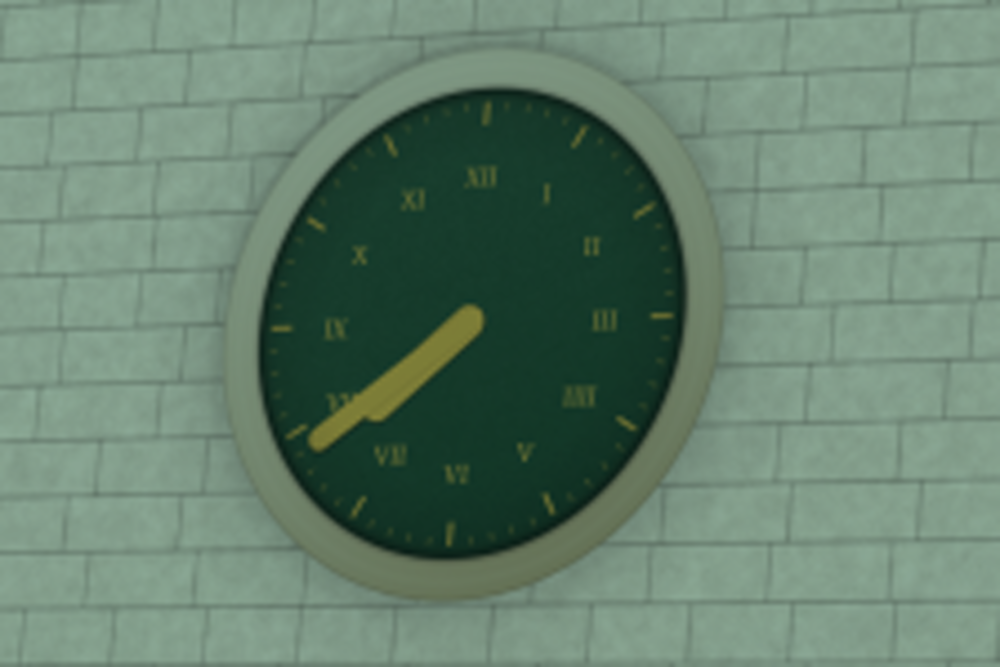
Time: {"hour": 7, "minute": 39}
